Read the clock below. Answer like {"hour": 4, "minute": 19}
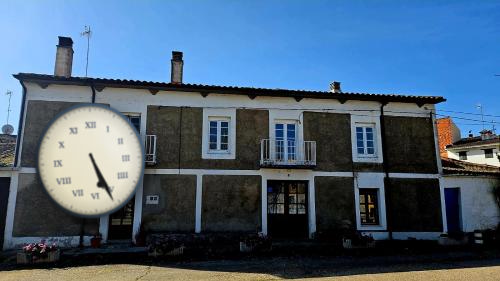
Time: {"hour": 5, "minute": 26}
